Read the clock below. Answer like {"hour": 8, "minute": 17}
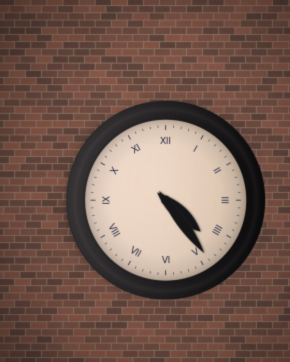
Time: {"hour": 4, "minute": 24}
